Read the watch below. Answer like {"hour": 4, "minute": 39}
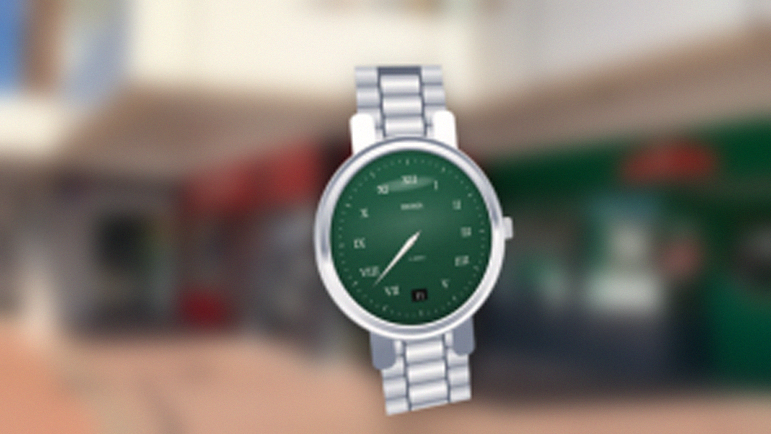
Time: {"hour": 7, "minute": 38}
